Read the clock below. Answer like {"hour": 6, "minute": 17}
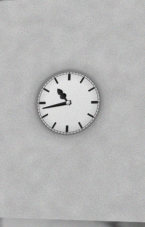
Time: {"hour": 10, "minute": 43}
